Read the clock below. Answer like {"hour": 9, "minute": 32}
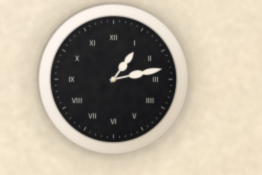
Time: {"hour": 1, "minute": 13}
